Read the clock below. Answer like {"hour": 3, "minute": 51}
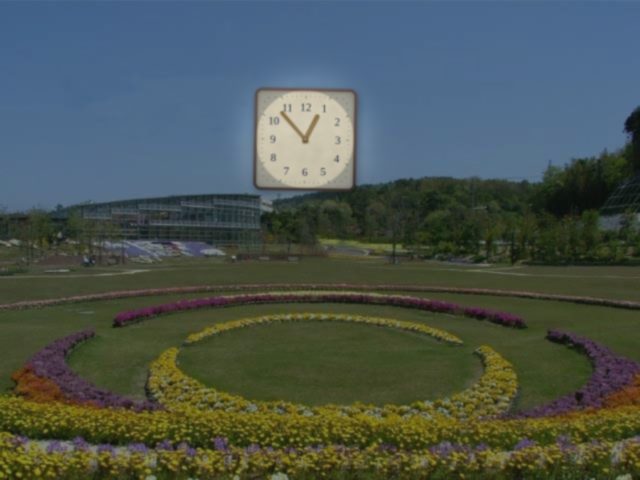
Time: {"hour": 12, "minute": 53}
